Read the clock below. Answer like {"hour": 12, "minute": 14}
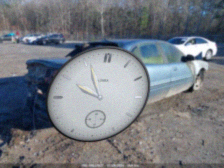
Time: {"hour": 9, "minute": 56}
